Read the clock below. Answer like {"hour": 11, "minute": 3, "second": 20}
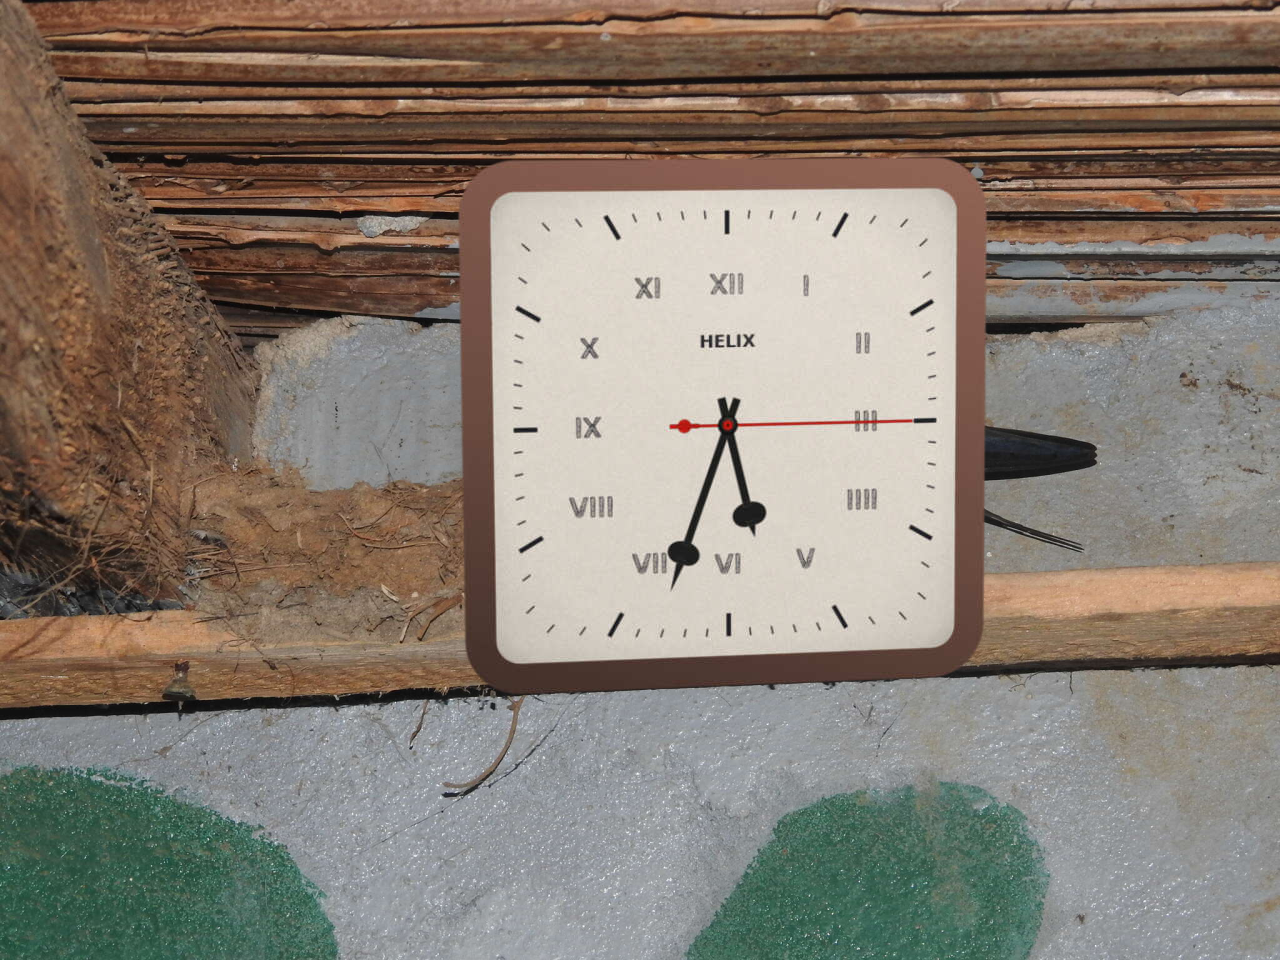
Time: {"hour": 5, "minute": 33, "second": 15}
